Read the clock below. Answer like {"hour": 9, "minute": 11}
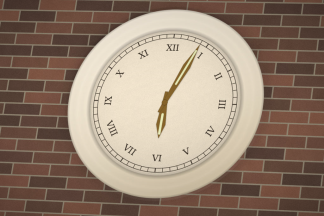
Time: {"hour": 6, "minute": 4}
